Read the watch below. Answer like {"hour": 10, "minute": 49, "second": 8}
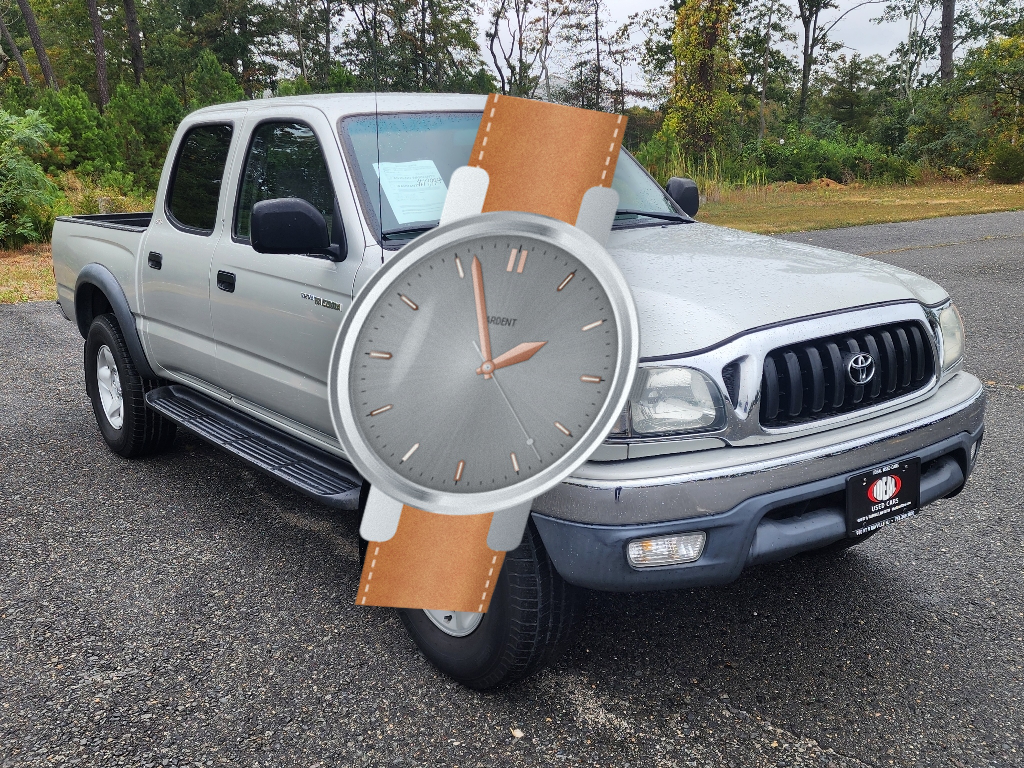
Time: {"hour": 1, "minute": 56, "second": 23}
